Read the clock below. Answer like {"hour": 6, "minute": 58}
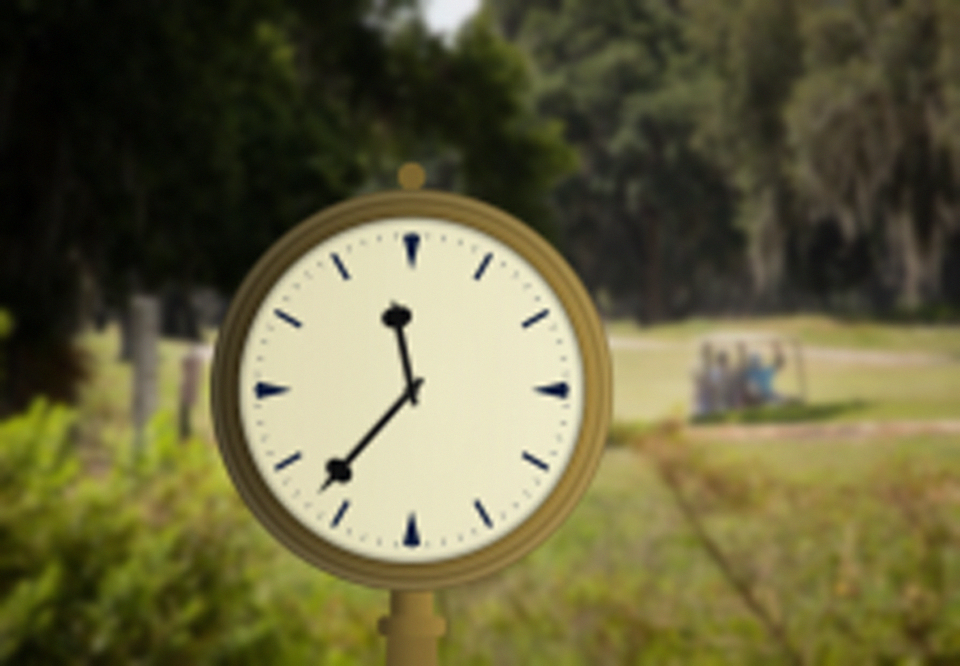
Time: {"hour": 11, "minute": 37}
